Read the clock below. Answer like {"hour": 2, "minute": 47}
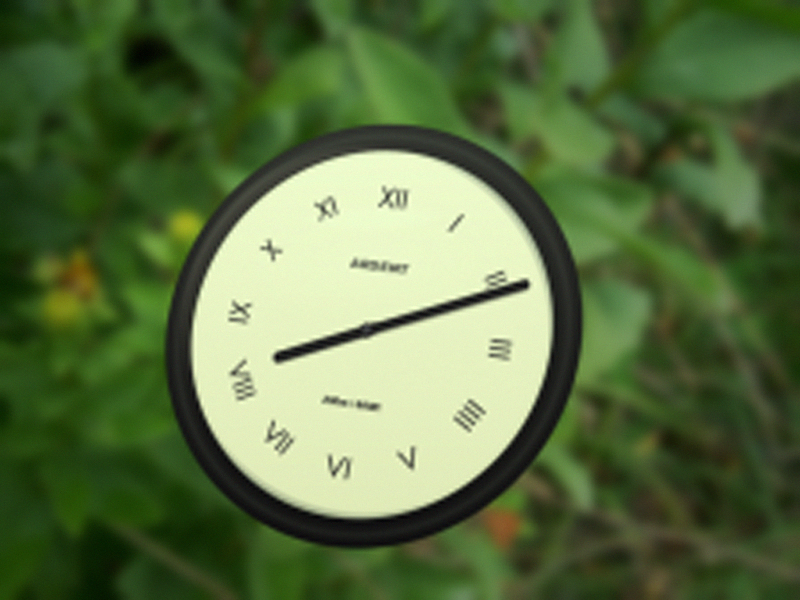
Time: {"hour": 8, "minute": 11}
